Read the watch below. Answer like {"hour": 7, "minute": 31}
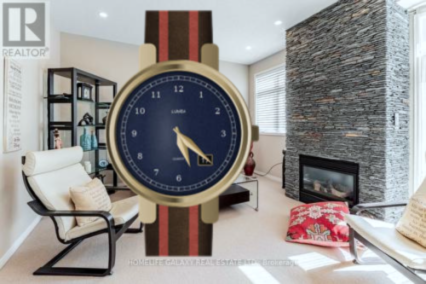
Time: {"hour": 5, "minute": 22}
